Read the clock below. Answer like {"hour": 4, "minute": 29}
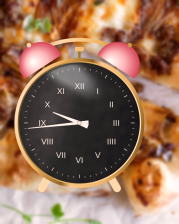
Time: {"hour": 9, "minute": 44}
